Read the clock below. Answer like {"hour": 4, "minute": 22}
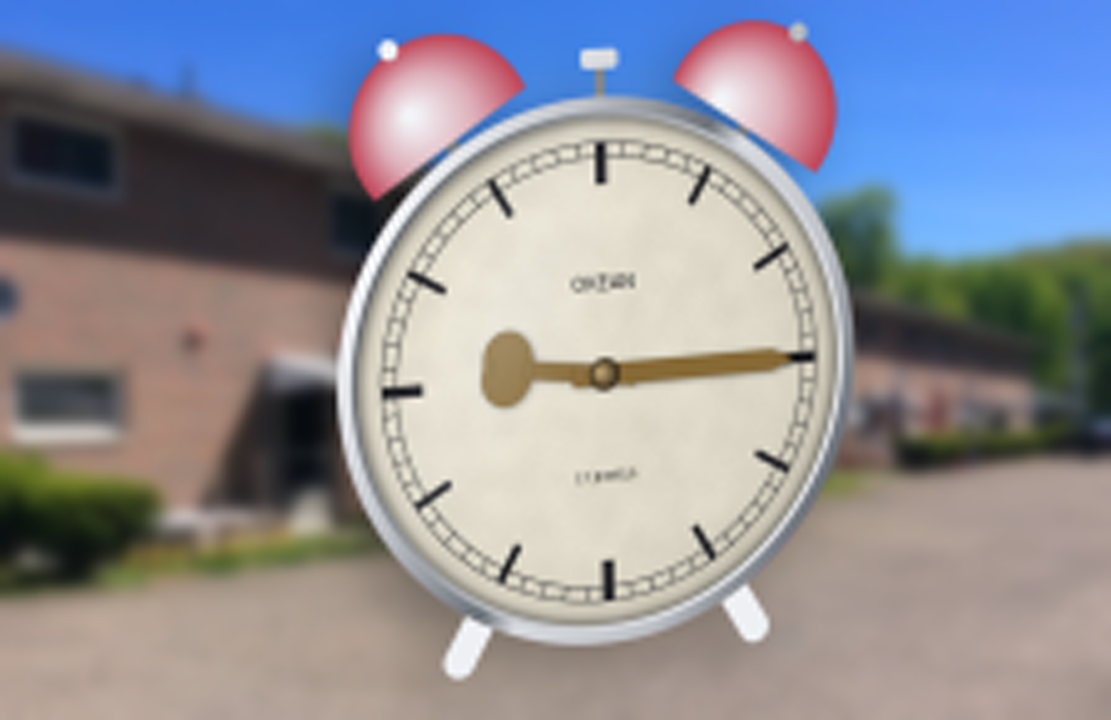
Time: {"hour": 9, "minute": 15}
